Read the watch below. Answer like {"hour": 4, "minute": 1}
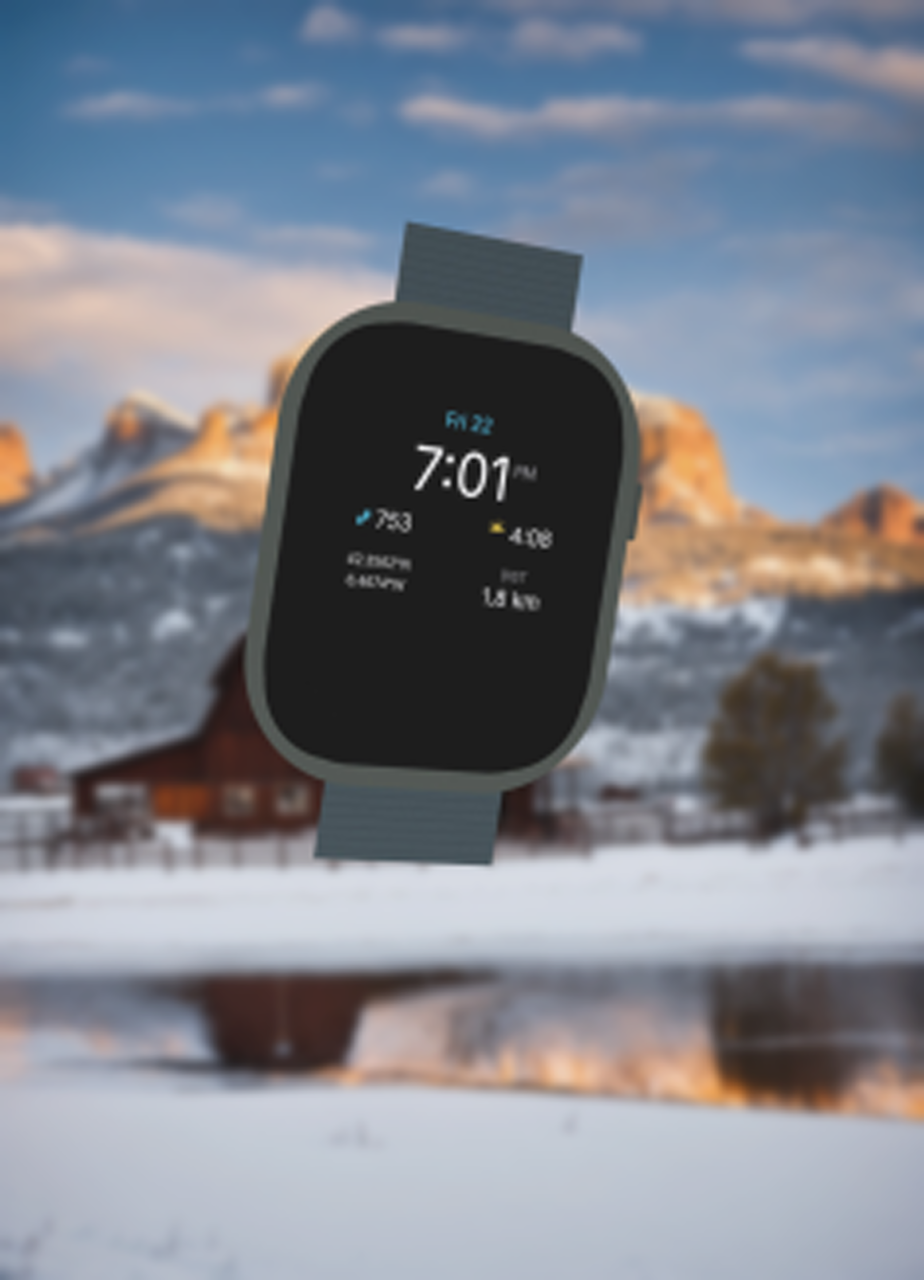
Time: {"hour": 7, "minute": 1}
